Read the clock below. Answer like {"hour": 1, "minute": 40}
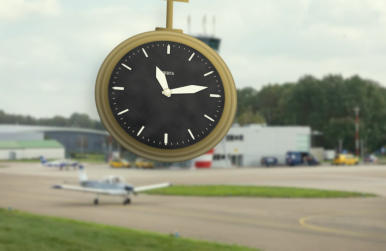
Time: {"hour": 11, "minute": 13}
